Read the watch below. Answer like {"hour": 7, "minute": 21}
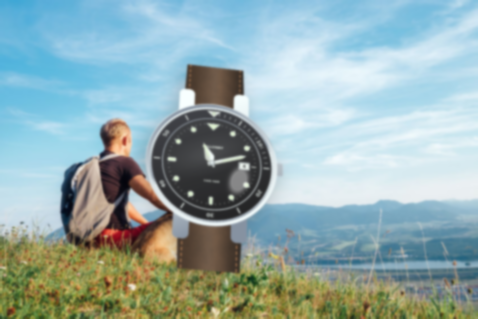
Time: {"hour": 11, "minute": 12}
